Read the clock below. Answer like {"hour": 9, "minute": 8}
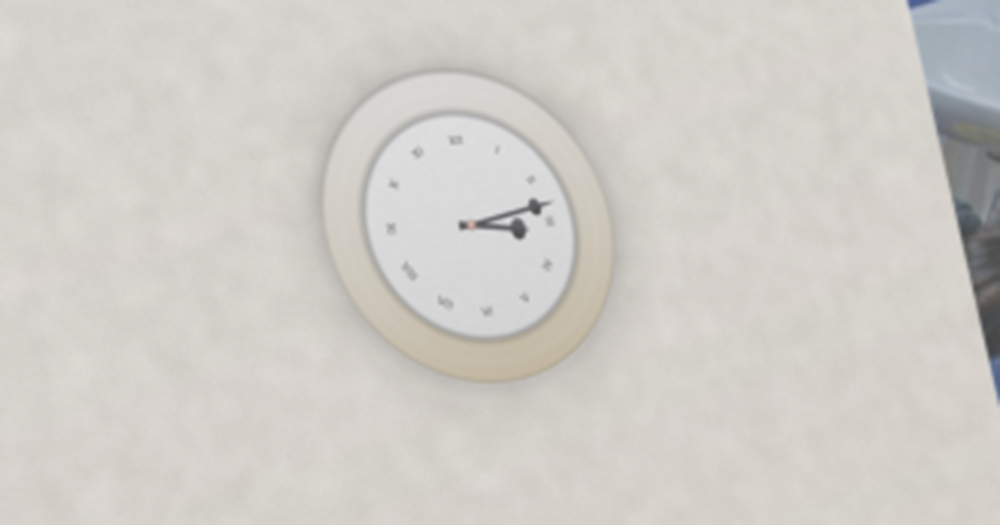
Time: {"hour": 3, "minute": 13}
